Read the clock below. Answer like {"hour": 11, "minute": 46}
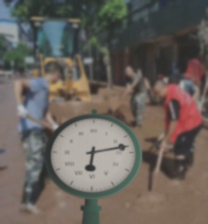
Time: {"hour": 6, "minute": 13}
